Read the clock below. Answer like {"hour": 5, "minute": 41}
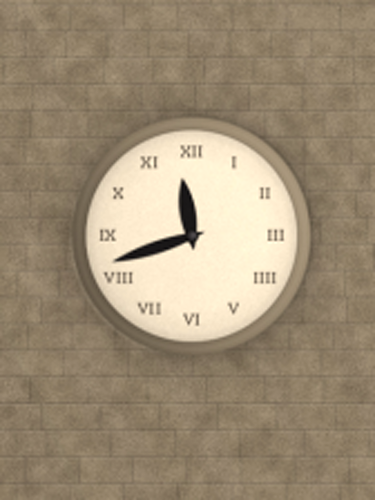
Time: {"hour": 11, "minute": 42}
